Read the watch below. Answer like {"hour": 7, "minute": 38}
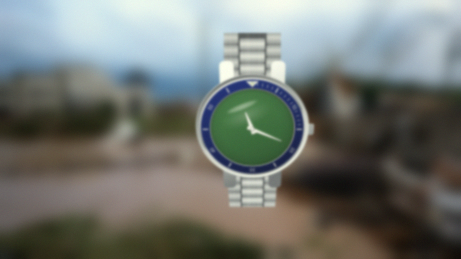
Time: {"hour": 11, "minute": 19}
